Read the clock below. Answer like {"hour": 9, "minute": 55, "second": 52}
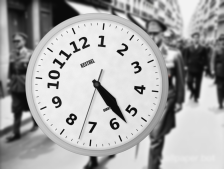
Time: {"hour": 5, "minute": 27, "second": 37}
